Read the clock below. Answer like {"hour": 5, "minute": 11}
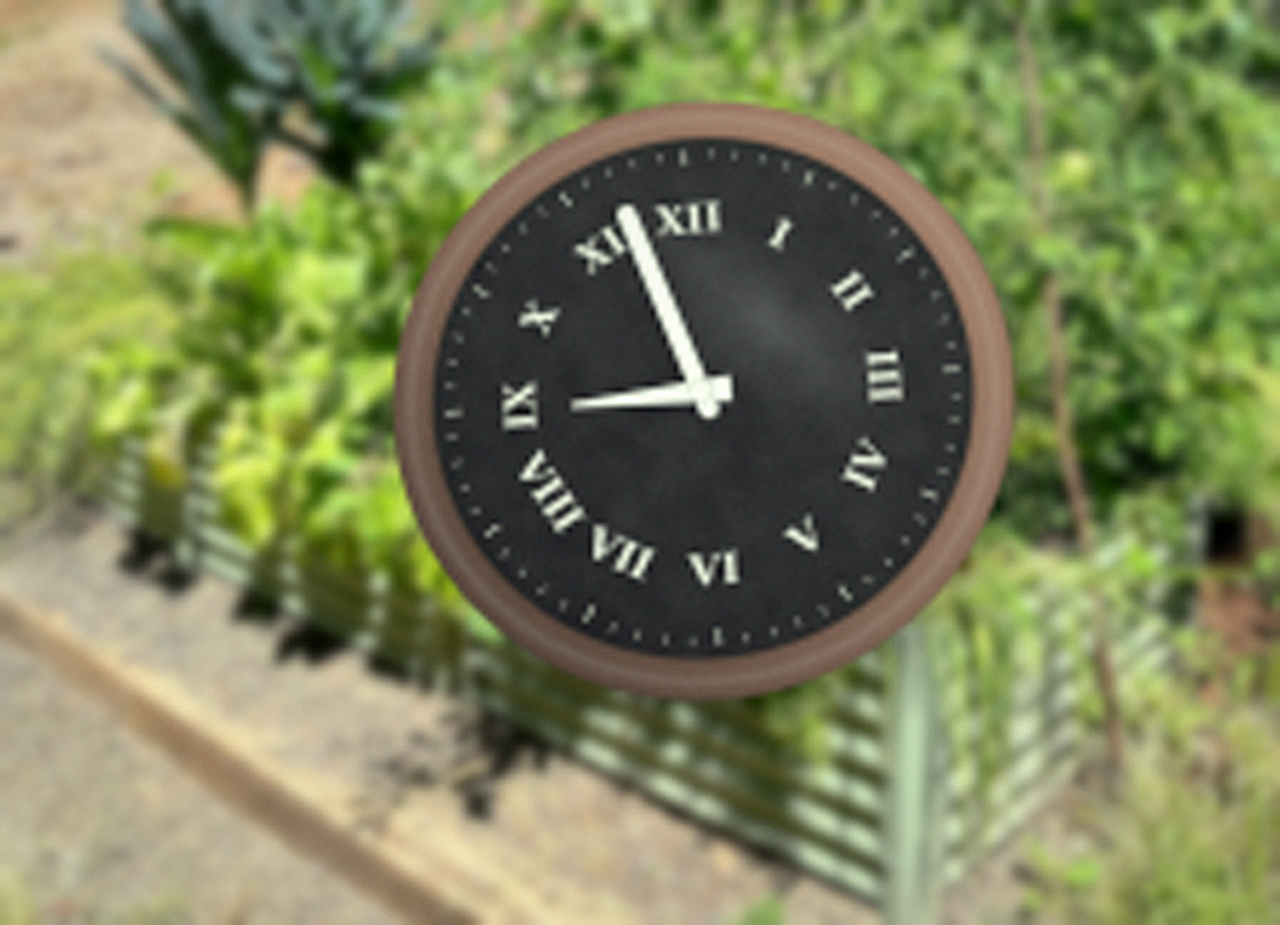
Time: {"hour": 8, "minute": 57}
